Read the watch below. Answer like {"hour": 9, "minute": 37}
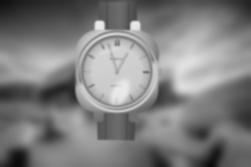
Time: {"hour": 12, "minute": 57}
